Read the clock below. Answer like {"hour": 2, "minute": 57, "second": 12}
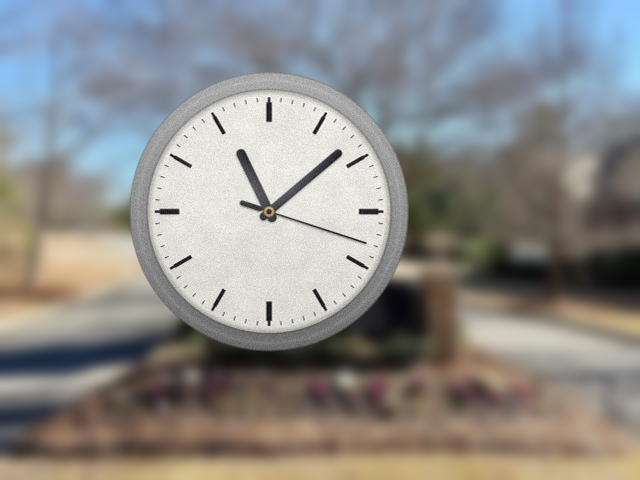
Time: {"hour": 11, "minute": 8, "second": 18}
